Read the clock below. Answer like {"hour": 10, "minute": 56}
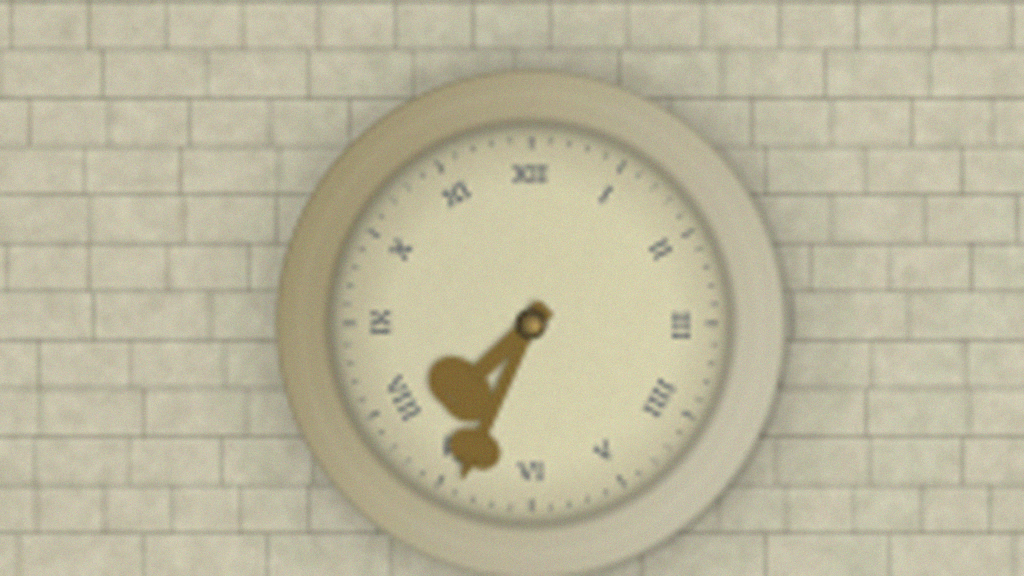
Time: {"hour": 7, "minute": 34}
